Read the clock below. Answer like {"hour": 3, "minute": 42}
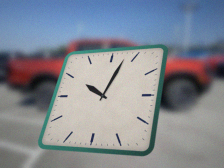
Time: {"hour": 10, "minute": 3}
